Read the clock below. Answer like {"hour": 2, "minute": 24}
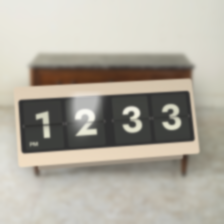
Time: {"hour": 12, "minute": 33}
